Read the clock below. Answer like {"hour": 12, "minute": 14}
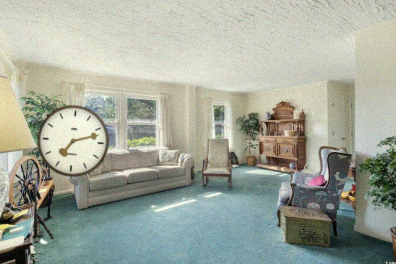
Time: {"hour": 7, "minute": 12}
